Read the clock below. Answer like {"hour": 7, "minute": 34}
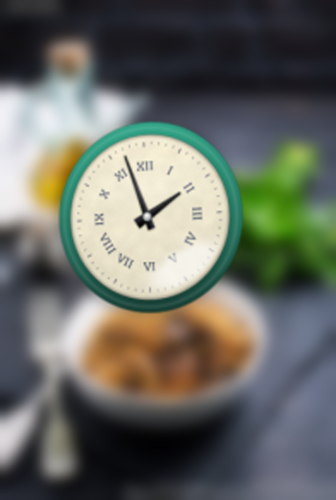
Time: {"hour": 1, "minute": 57}
